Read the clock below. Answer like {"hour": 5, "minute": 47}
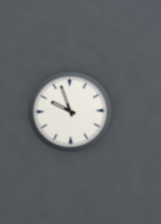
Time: {"hour": 9, "minute": 57}
